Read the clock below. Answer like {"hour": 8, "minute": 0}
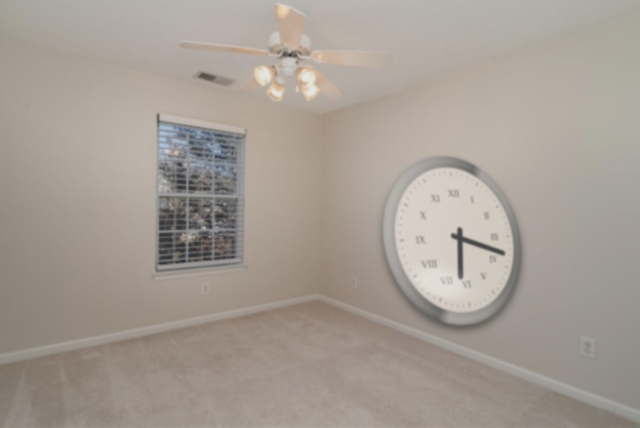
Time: {"hour": 6, "minute": 18}
